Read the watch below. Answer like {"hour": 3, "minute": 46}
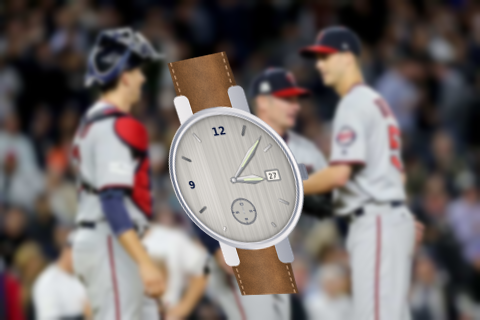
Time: {"hour": 3, "minute": 8}
